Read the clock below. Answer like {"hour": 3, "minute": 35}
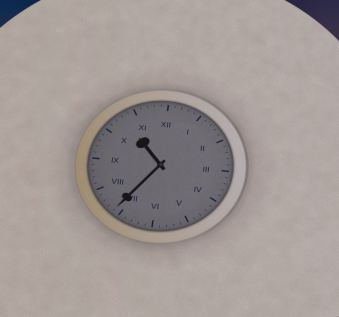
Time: {"hour": 10, "minute": 36}
